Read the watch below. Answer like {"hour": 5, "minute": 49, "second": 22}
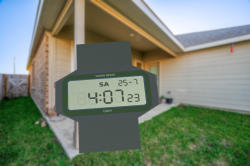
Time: {"hour": 4, "minute": 7, "second": 23}
